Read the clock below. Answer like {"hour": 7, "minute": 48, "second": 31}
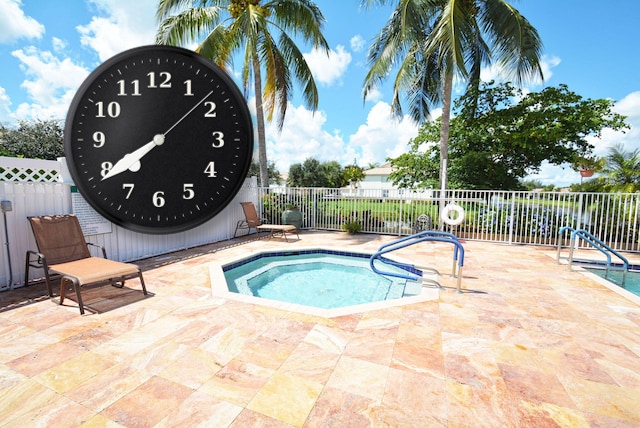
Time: {"hour": 7, "minute": 39, "second": 8}
